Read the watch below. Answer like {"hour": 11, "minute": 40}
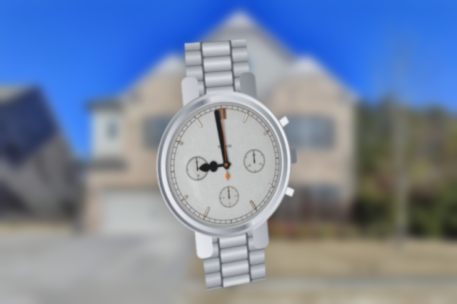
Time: {"hour": 8, "minute": 59}
